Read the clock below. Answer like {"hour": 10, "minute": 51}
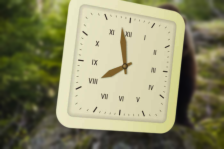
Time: {"hour": 7, "minute": 58}
